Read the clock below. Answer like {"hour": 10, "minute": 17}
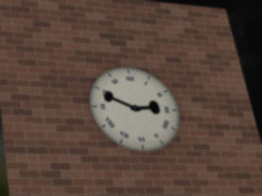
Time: {"hour": 2, "minute": 49}
